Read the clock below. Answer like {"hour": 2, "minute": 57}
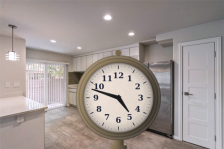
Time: {"hour": 4, "minute": 48}
